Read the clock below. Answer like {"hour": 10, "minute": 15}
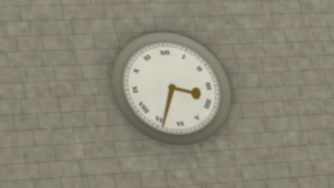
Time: {"hour": 3, "minute": 34}
